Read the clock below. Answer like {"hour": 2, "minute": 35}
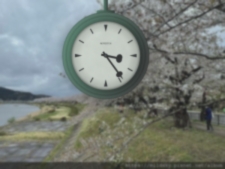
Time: {"hour": 3, "minute": 24}
